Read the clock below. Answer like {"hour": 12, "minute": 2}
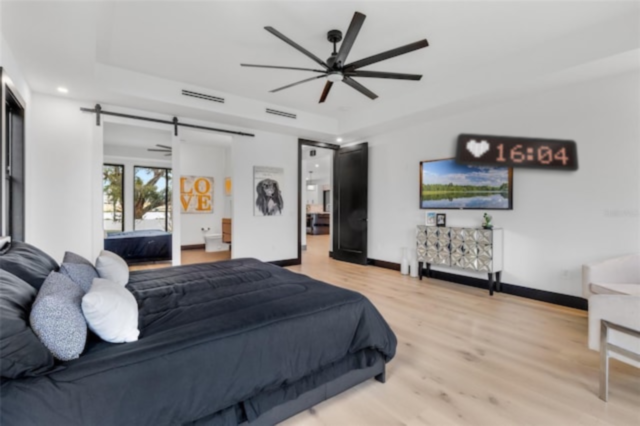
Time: {"hour": 16, "minute": 4}
